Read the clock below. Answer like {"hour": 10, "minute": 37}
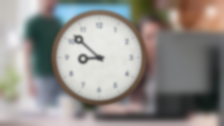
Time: {"hour": 8, "minute": 52}
